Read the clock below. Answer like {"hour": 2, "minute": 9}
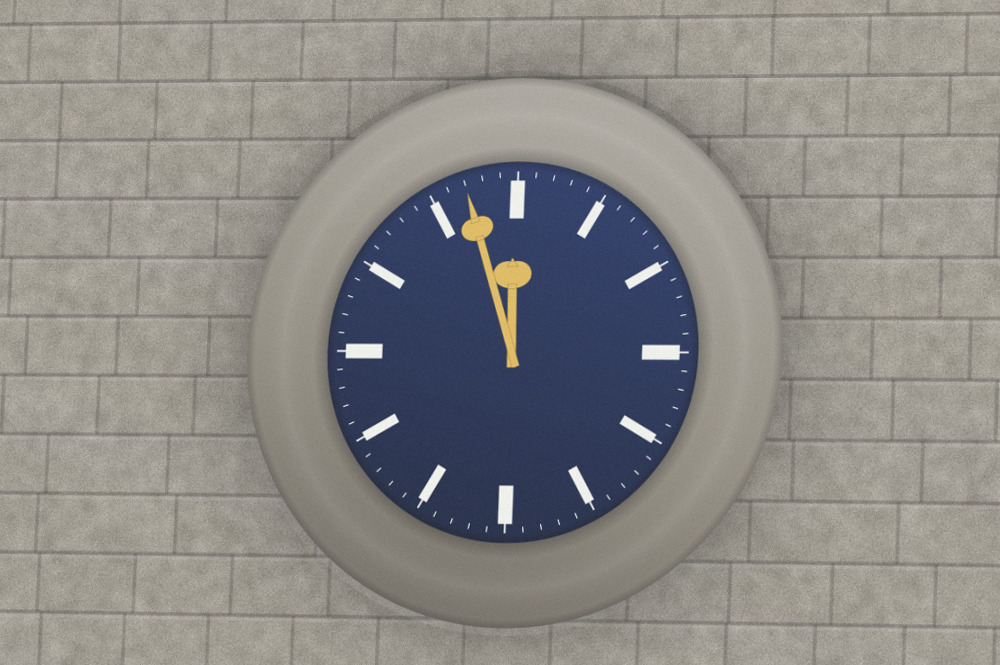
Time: {"hour": 11, "minute": 57}
